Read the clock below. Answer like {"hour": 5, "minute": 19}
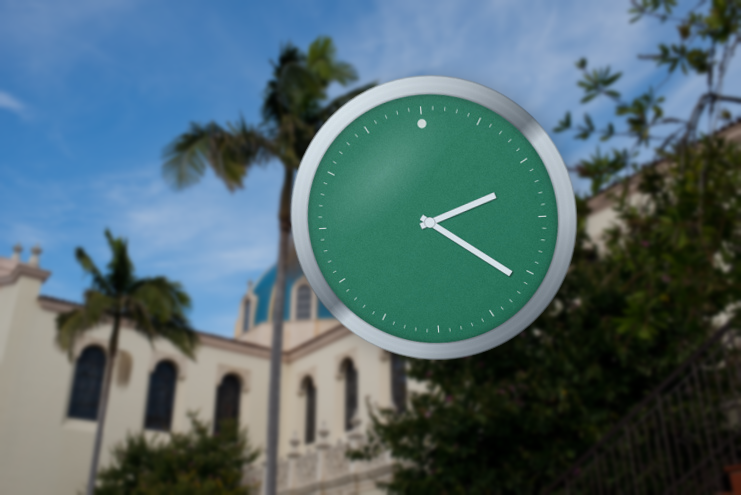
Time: {"hour": 2, "minute": 21}
